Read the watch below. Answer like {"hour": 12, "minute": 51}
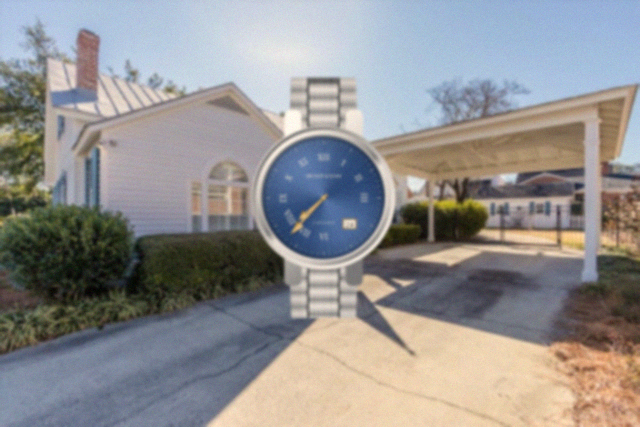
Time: {"hour": 7, "minute": 37}
